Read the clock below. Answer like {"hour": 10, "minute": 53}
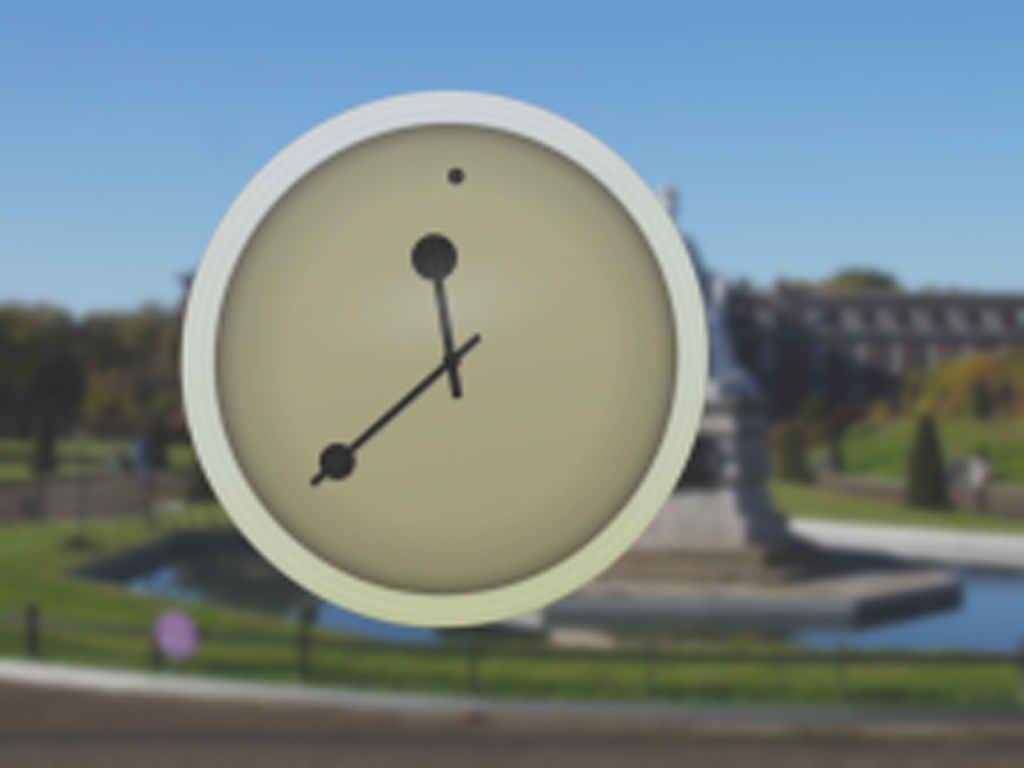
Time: {"hour": 11, "minute": 38}
